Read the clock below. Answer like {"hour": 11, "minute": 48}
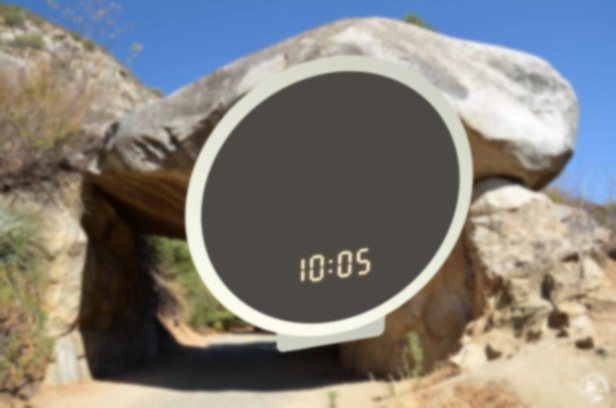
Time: {"hour": 10, "minute": 5}
